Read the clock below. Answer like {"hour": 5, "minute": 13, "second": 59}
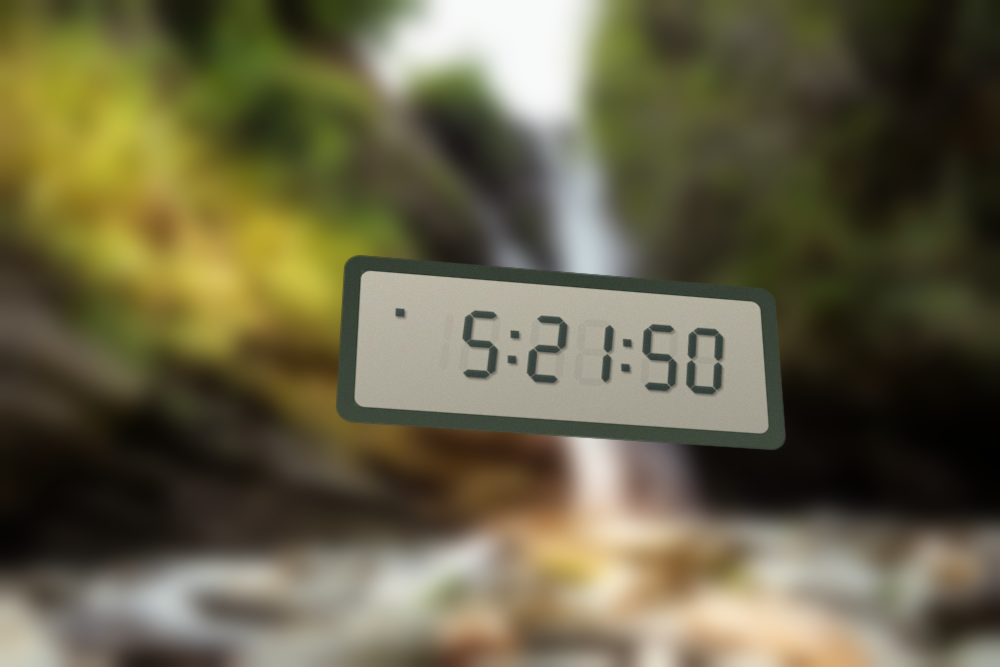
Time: {"hour": 5, "minute": 21, "second": 50}
